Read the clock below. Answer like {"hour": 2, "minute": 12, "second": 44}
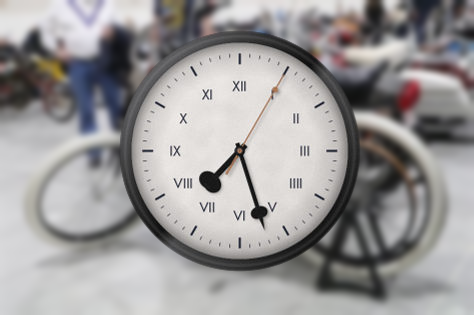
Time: {"hour": 7, "minute": 27, "second": 5}
